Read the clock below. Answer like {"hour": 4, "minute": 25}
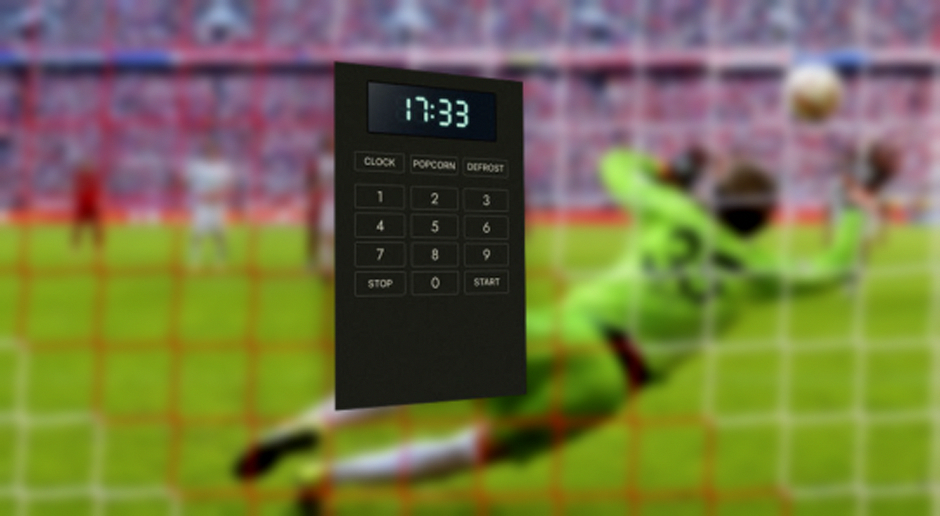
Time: {"hour": 17, "minute": 33}
